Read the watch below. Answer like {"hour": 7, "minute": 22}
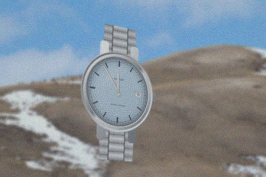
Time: {"hour": 11, "minute": 54}
